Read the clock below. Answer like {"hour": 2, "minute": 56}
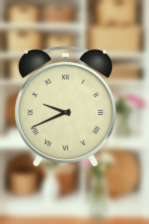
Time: {"hour": 9, "minute": 41}
